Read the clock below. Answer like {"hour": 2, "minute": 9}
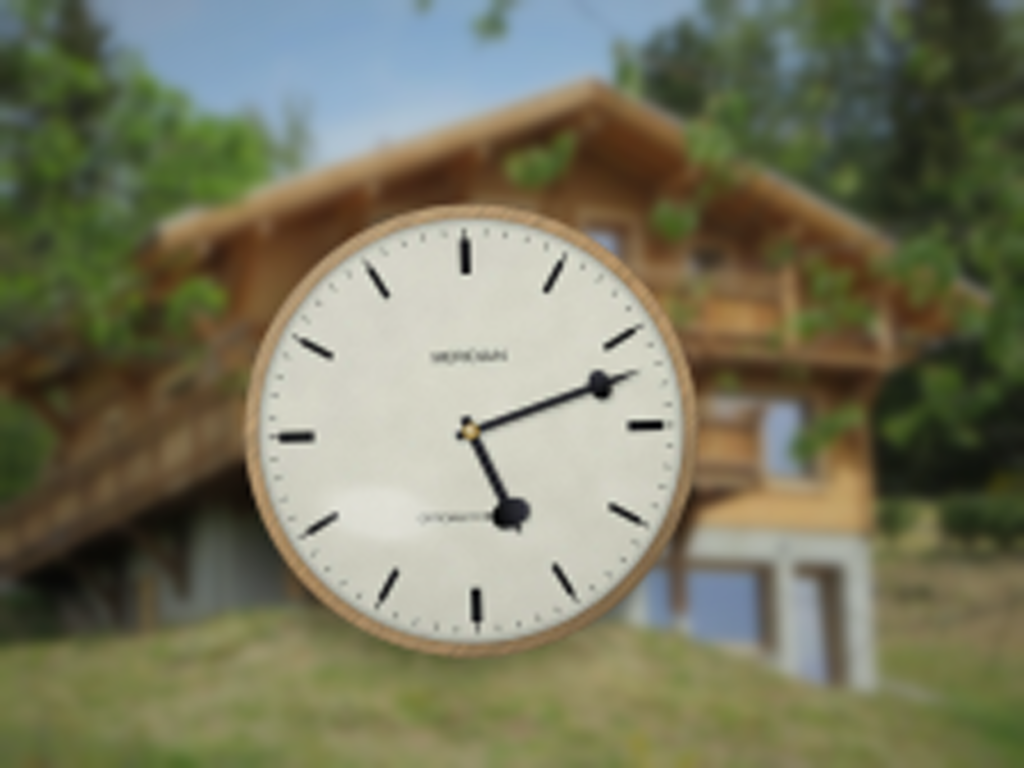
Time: {"hour": 5, "minute": 12}
